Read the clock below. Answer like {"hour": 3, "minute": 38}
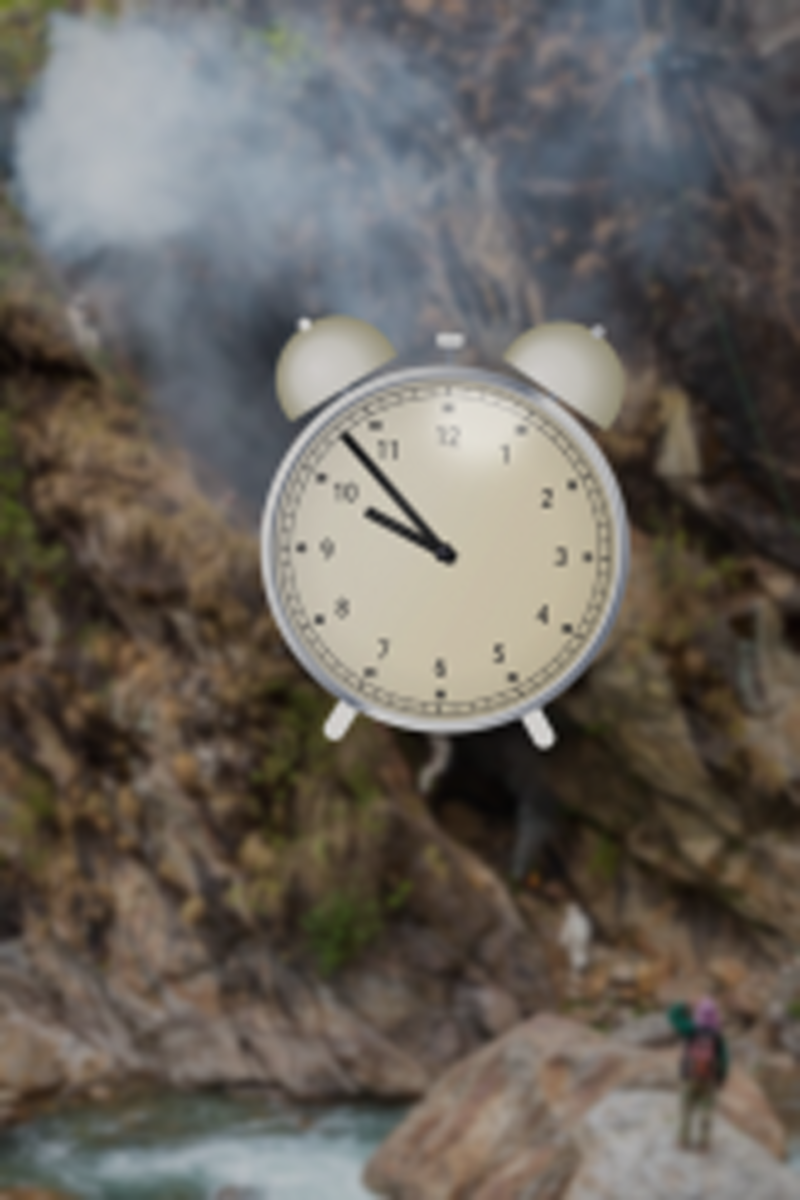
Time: {"hour": 9, "minute": 53}
